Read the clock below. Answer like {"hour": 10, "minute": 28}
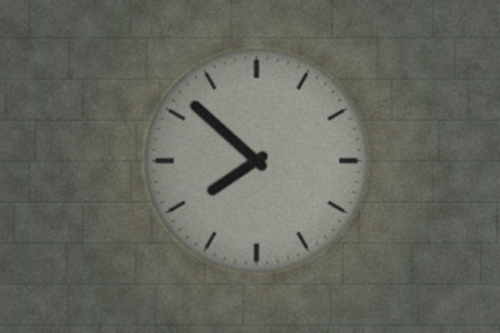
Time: {"hour": 7, "minute": 52}
